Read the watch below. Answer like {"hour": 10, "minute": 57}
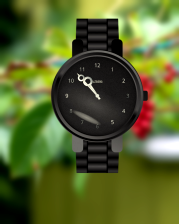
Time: {"hour": 10, "minute": 53}
